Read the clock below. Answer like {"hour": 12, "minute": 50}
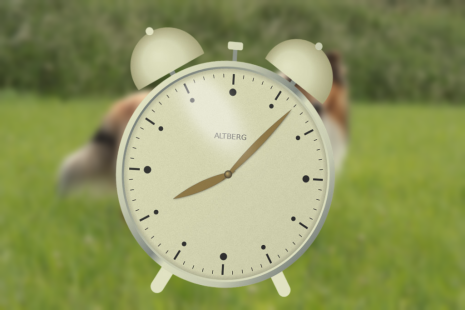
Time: {"hour": 8, "minute": 7}
